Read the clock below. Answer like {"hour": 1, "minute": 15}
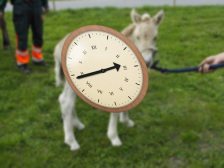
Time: {"hour": 2, "minute": 44}
